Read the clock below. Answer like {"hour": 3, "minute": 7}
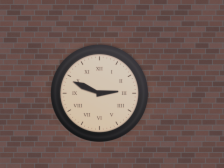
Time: {"hour": 2, "minute": 49}
